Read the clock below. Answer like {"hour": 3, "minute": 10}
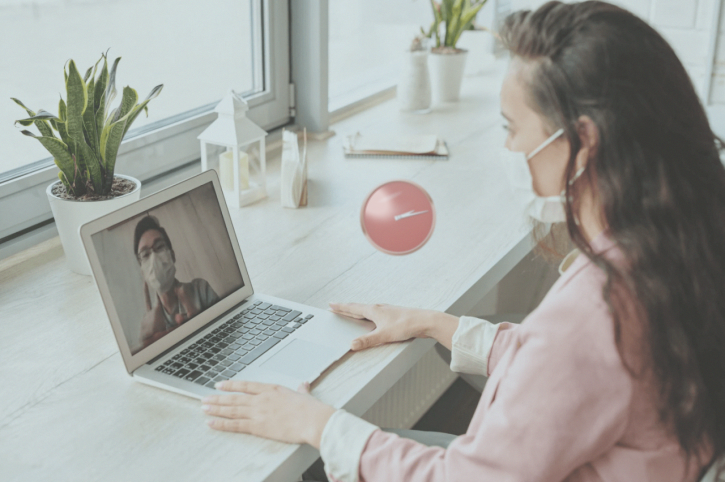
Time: {"hour": 2, "minute": 13}
